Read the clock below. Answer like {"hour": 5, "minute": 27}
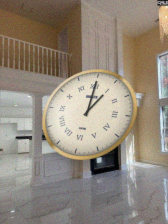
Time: {"hour": 1, "minute": 0}
